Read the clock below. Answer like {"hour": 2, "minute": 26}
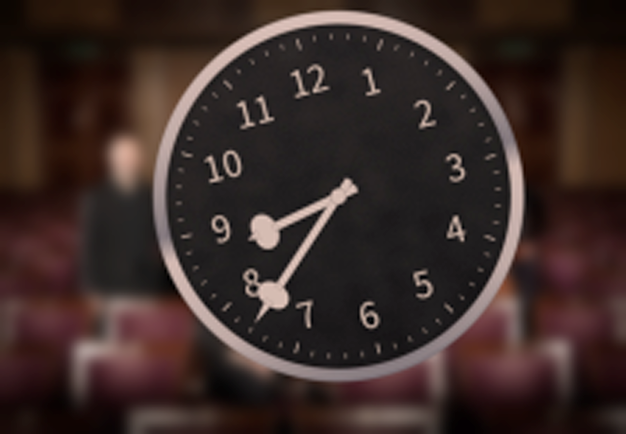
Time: {"hour": 8, "minute": 38}
